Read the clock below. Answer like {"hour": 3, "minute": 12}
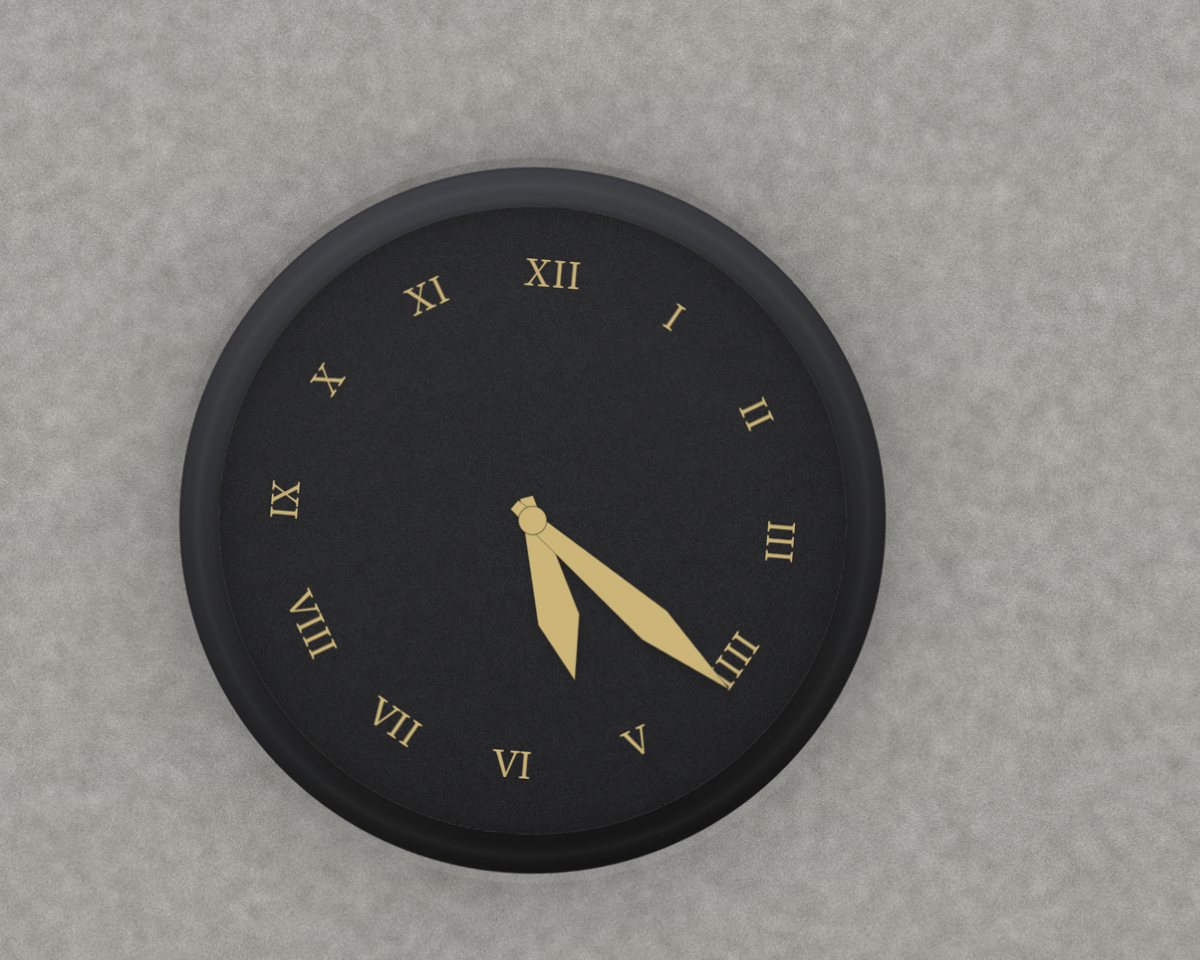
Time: {"hour": 5, "minute": 21}
